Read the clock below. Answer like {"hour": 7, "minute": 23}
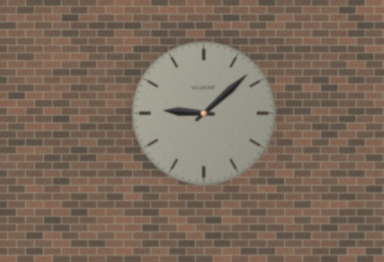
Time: {"hour": 9, "minute": 8}
